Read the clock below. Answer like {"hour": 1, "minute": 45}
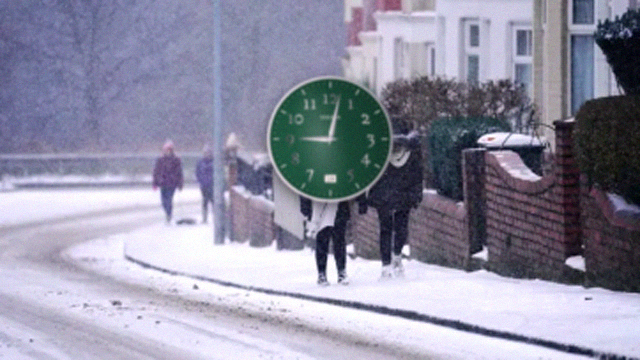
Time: {"hour": 9, "minute": 2}
